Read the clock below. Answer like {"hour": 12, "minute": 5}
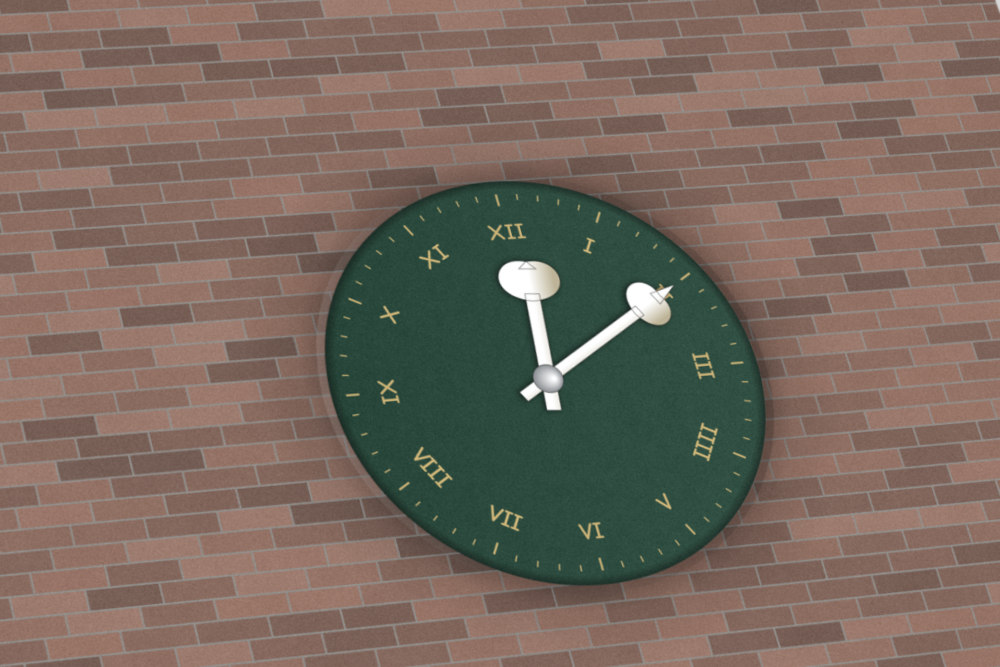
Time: {"hour": 12, "minute": 10}
